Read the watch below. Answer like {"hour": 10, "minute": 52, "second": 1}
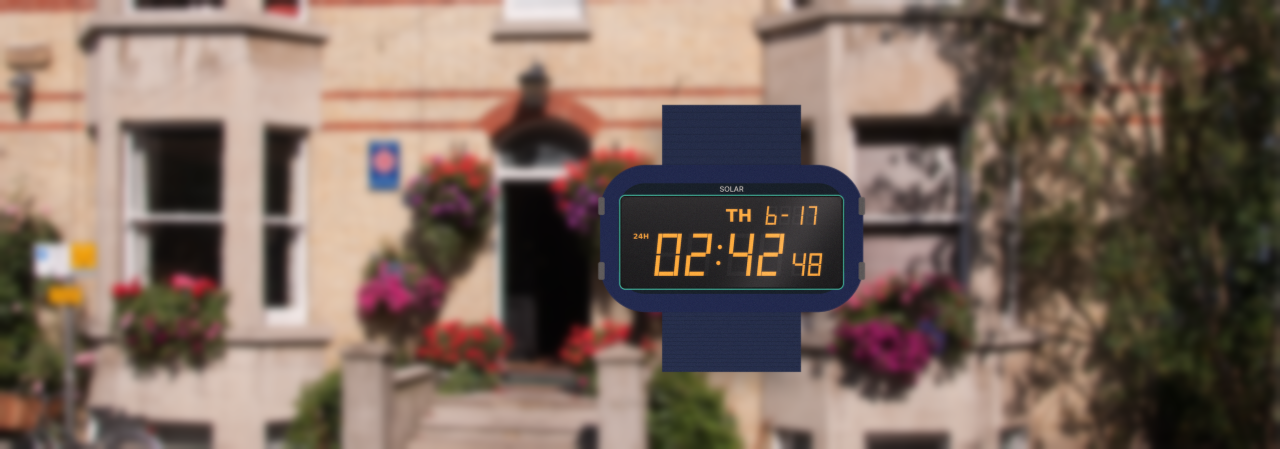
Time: {"hour": 2, "minute": 42, "second": 48}
